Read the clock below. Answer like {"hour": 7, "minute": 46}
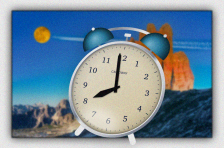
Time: {"hour": 7, "minute": 59}
